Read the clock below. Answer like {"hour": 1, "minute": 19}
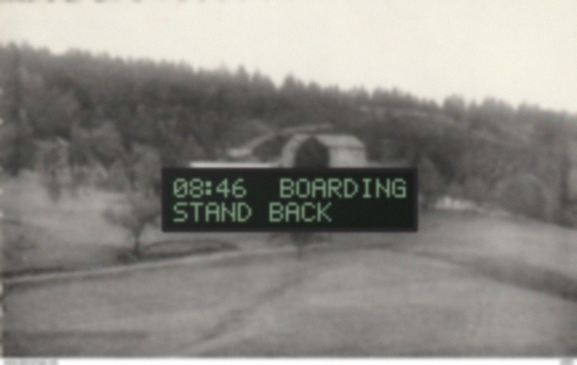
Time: {"hour": 8, "minute": 46}
